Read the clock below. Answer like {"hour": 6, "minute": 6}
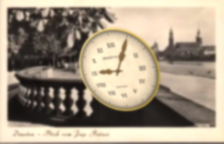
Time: {"hour": 9, "minute": 5}
